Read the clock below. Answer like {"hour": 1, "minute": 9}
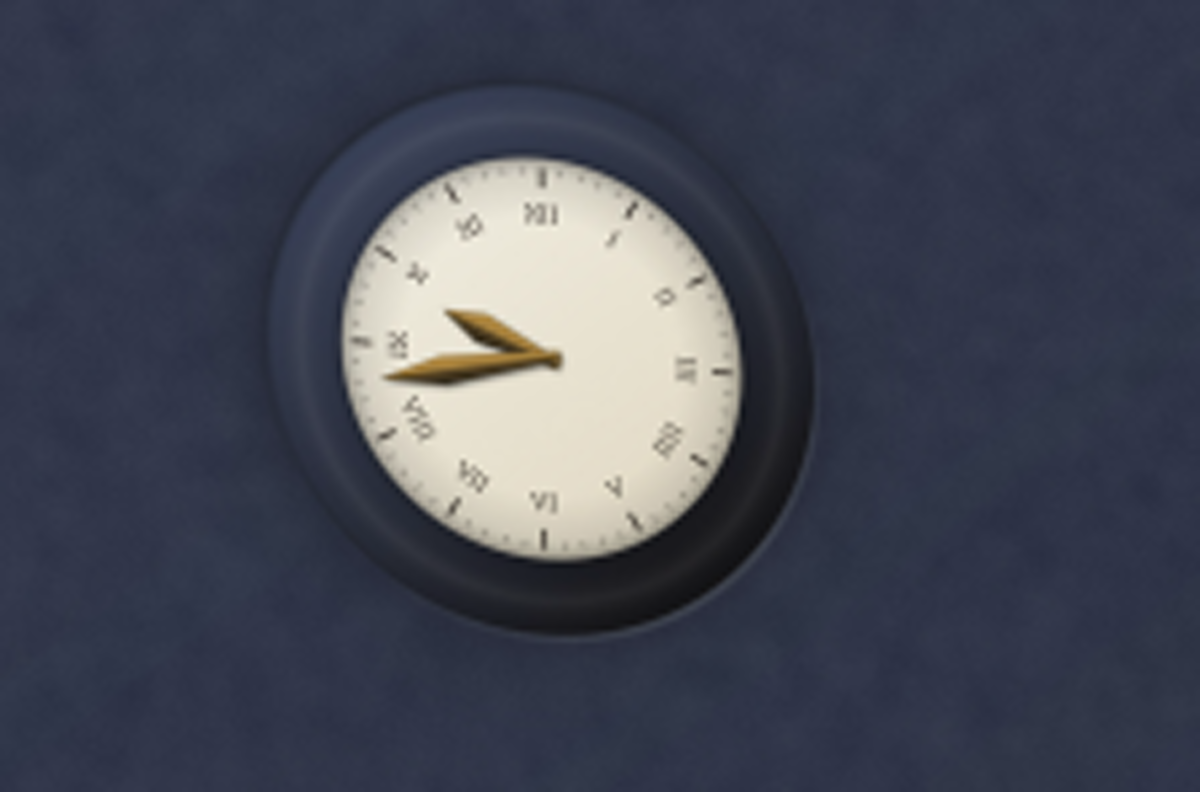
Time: {"hour": 9, "minute": 43}
